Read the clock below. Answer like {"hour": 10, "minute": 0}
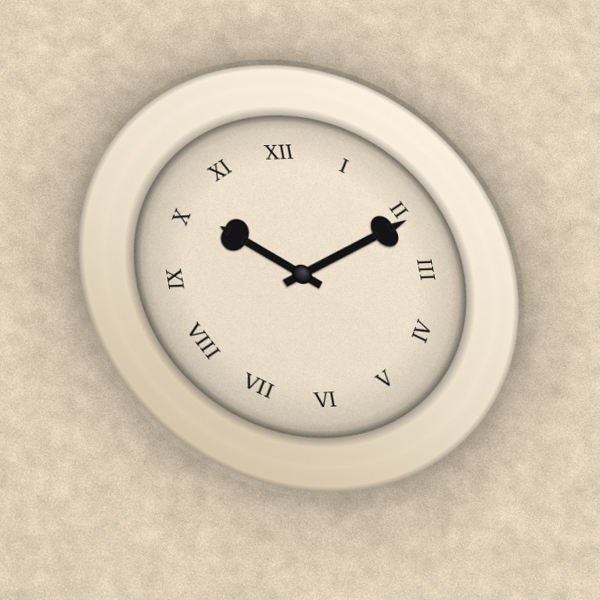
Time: {"hour": 10, "minute": 11}
